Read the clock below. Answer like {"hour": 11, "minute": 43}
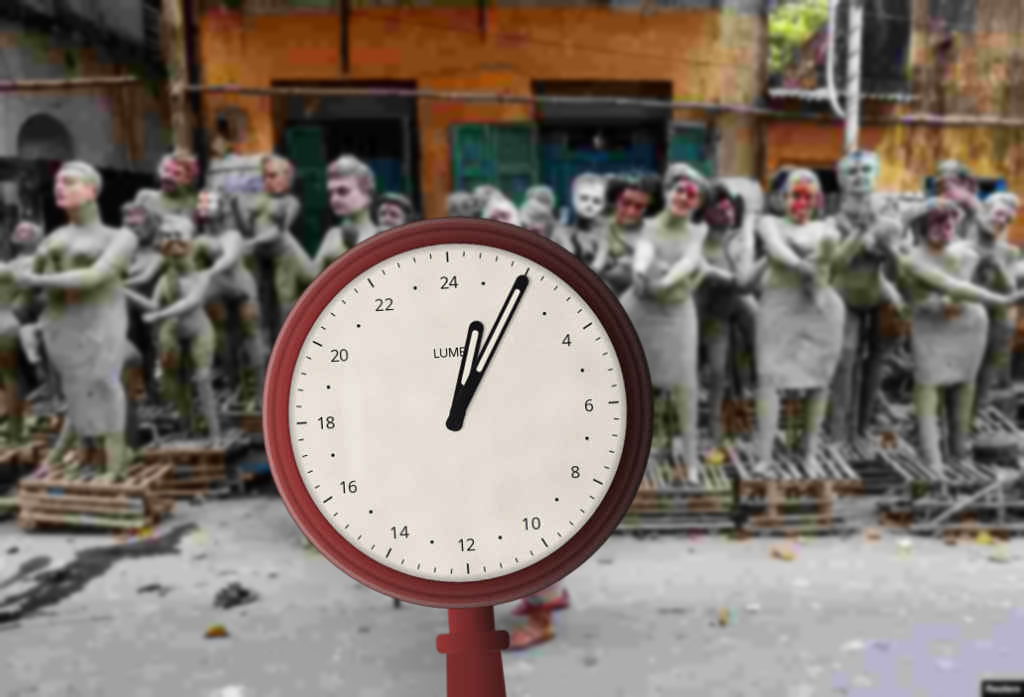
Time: {"hour": 1, "minute": 5}
